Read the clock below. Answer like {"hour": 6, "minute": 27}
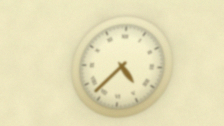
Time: {"hour": 4, "minute": 37}
